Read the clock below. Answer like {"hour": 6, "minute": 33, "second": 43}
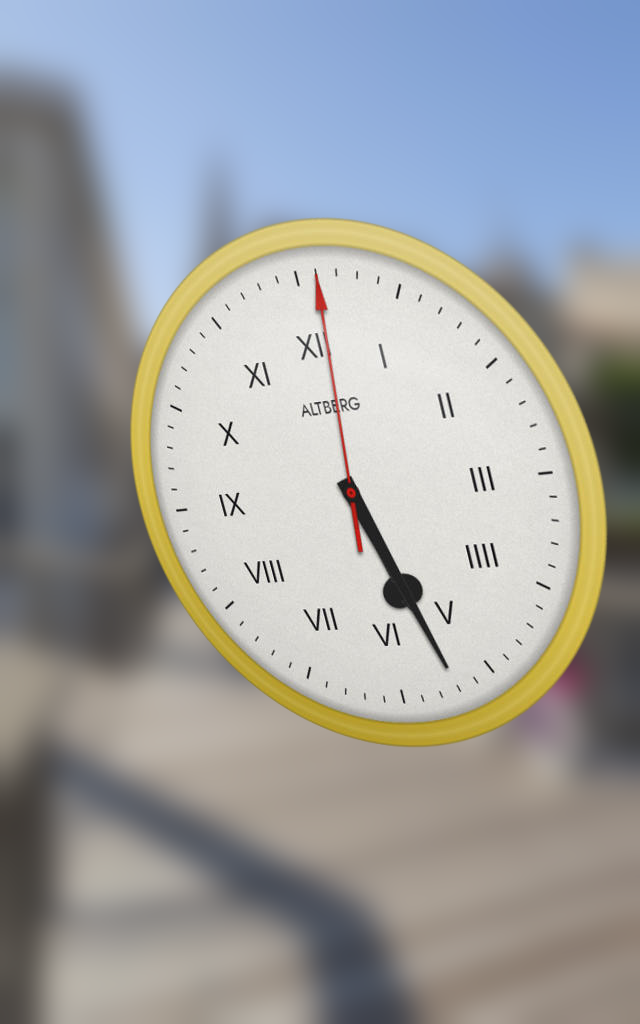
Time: {"hour": 5, "minute": 27, "second": 1}
